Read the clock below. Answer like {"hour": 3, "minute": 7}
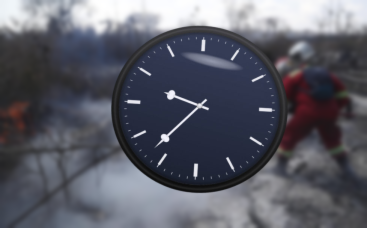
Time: {"hour": 9, "minute": 37}
